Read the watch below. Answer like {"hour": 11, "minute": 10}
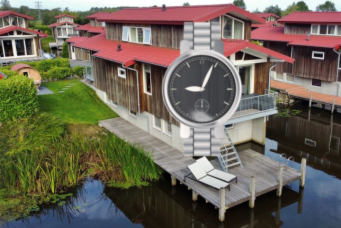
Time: {"hour": 9, "minute": 4}
